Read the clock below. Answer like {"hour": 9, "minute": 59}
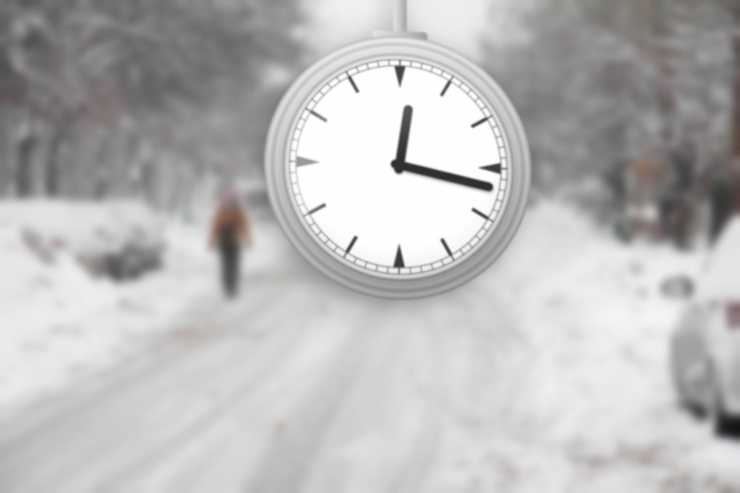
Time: {"hour": 12, "minute": 17}
